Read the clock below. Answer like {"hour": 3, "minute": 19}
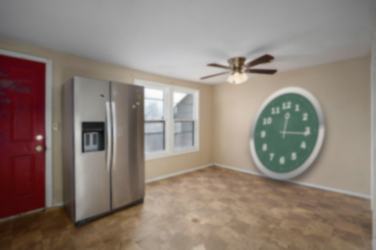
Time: {"hour": 12, "minute": 16}
